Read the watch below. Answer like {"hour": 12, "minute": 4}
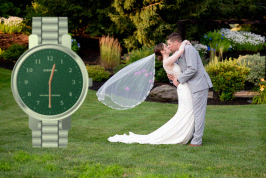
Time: {"hour": 12, "minute": 30}
